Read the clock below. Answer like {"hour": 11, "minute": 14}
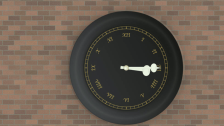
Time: {"hour": 3, "minute": 15}
